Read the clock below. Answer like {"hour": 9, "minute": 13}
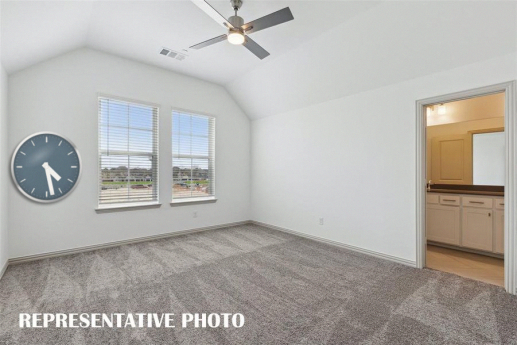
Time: {"hour": 4, "minute": 28}
